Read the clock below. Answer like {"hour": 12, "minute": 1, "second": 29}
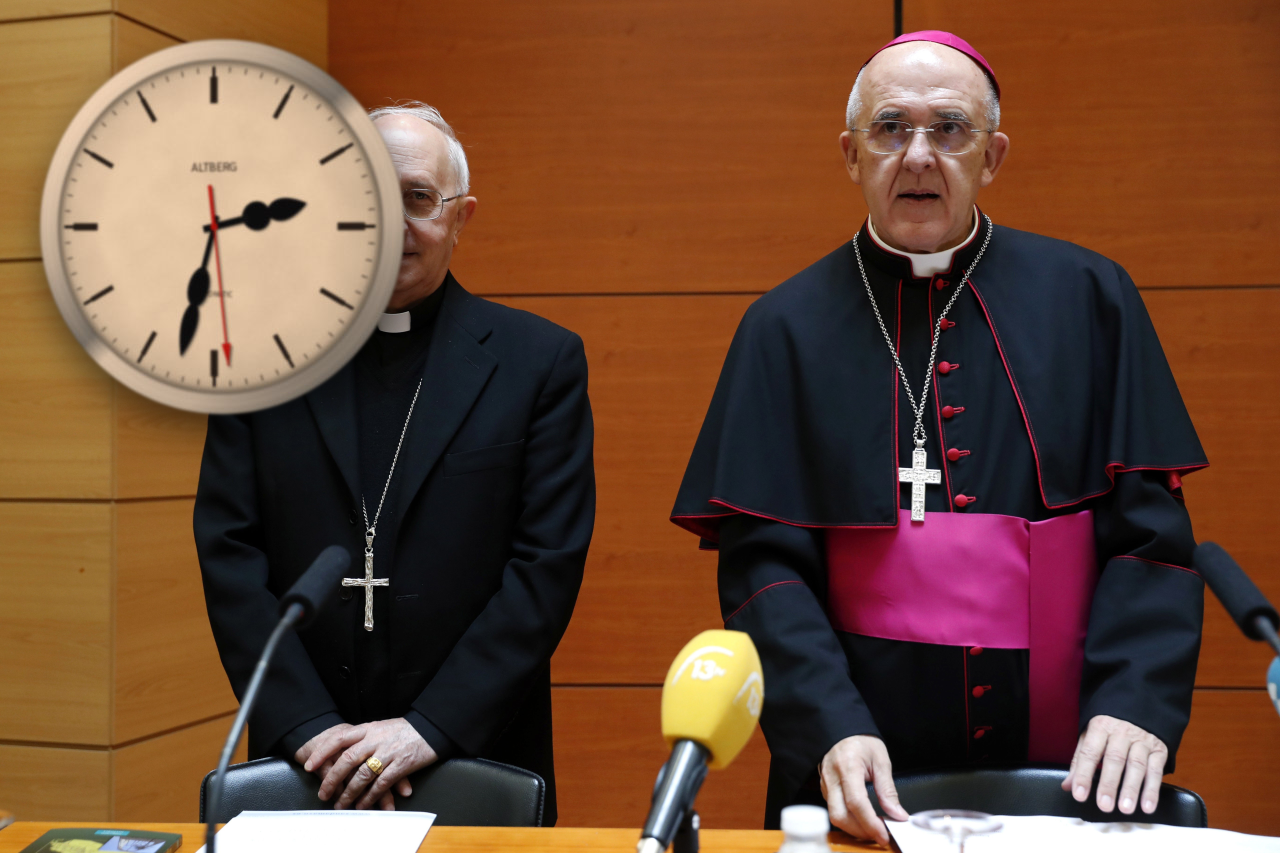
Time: {"hour": 2, "minute": 32, "second": 29}
